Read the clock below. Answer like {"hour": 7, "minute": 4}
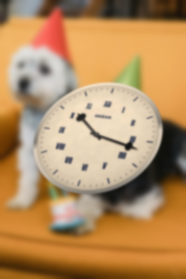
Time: {"hour": 10, "minute": 17}
